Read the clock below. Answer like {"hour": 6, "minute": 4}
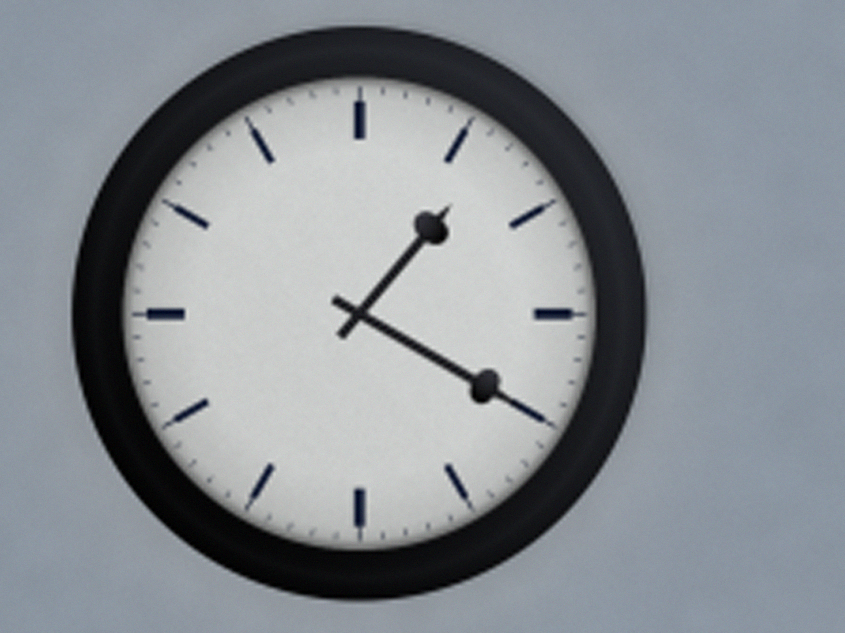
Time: {"hour": 1, "minute": 20}
